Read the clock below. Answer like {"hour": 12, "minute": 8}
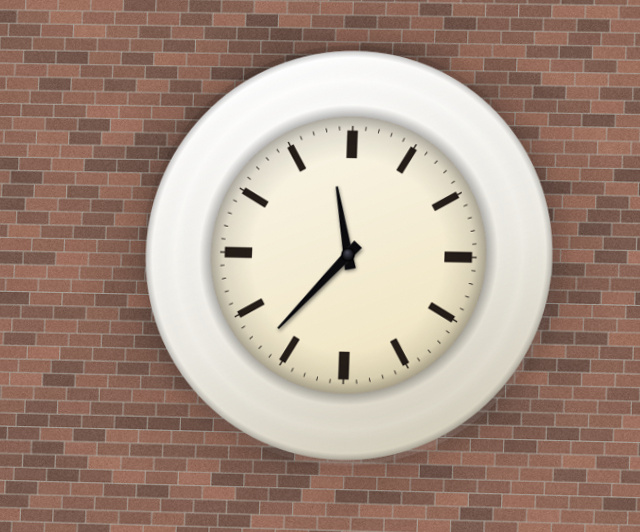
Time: {"hour": 11, "minute": 37}
